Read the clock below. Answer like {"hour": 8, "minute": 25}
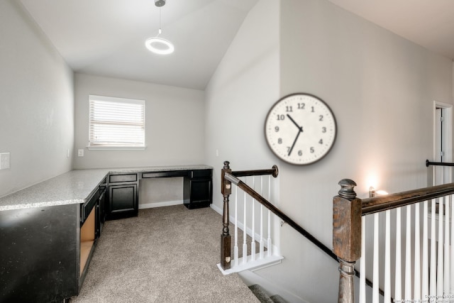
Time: {"hour": 10, "minute": 34}
